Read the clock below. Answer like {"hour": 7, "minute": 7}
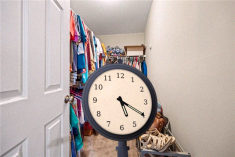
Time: {"hour": 5, "minute": 20}
